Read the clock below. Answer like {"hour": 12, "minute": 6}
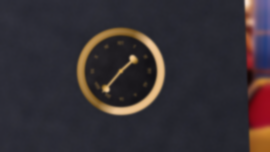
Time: {"hour": 1, "minute": 37}
